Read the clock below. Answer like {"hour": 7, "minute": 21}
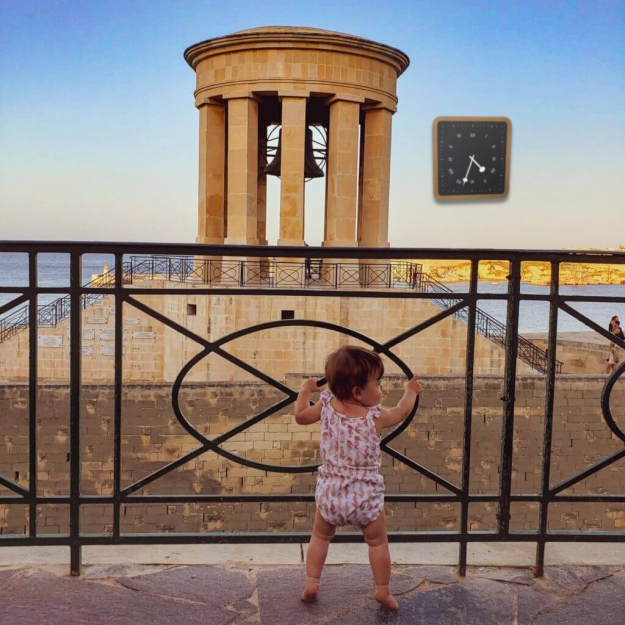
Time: {"hour": 4, "minute": 33}
